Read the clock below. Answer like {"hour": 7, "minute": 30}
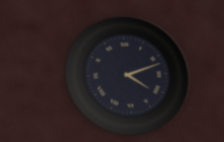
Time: {"hour": 4, "minute": 12}
